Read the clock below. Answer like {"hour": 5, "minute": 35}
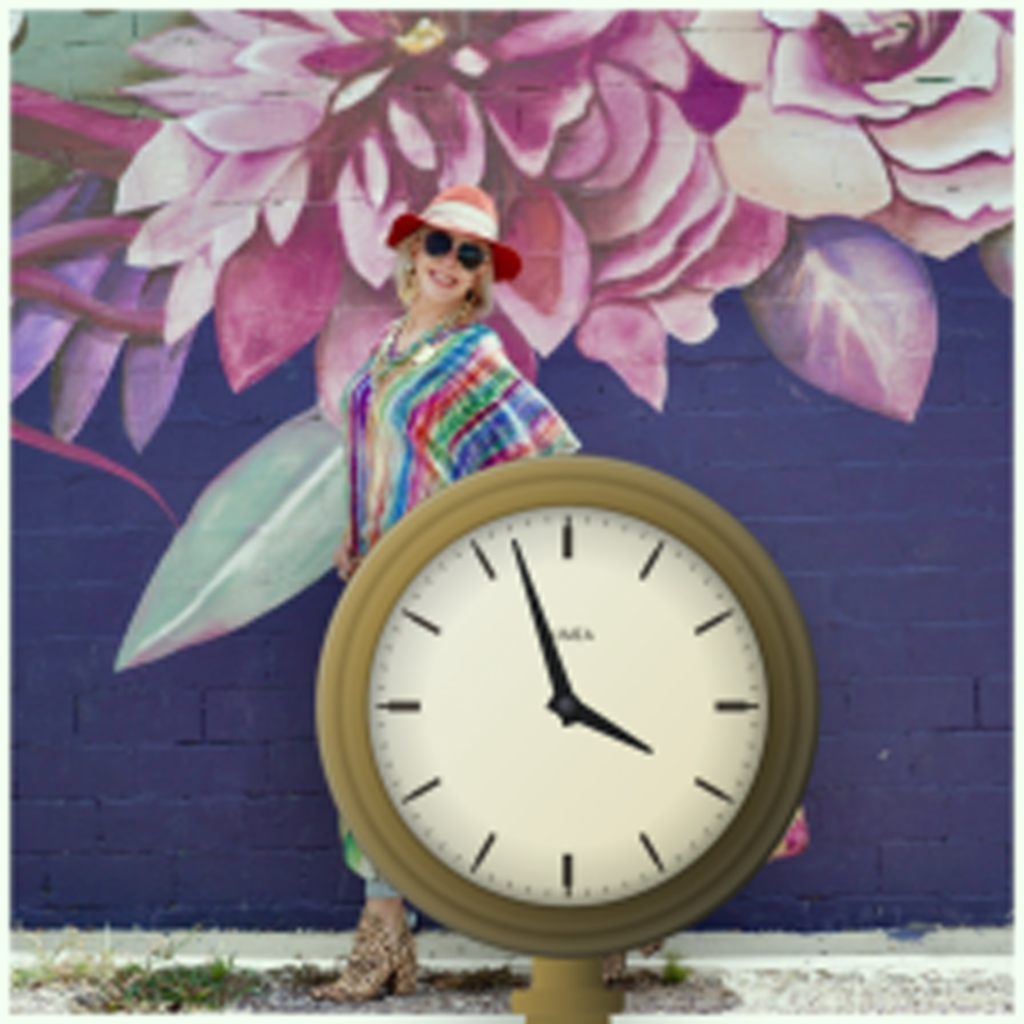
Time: {"hour": 3, "minute": 57}
